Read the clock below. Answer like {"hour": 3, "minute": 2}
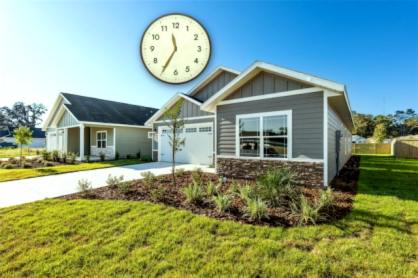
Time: {"hour": 11, "minute": 35}
